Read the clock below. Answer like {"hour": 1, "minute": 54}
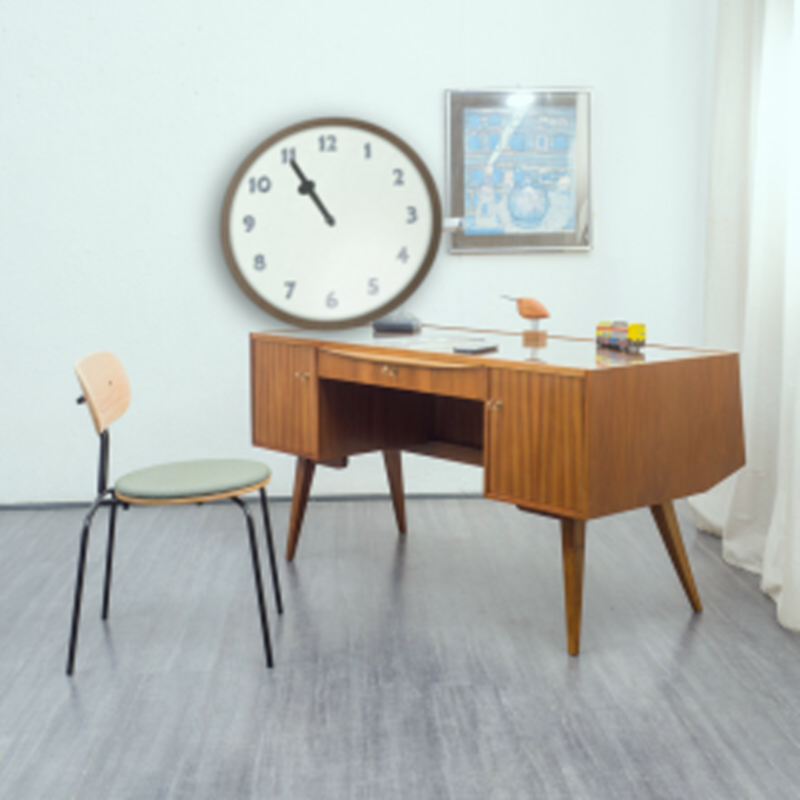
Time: {"hour": 10, "minute": 55}
